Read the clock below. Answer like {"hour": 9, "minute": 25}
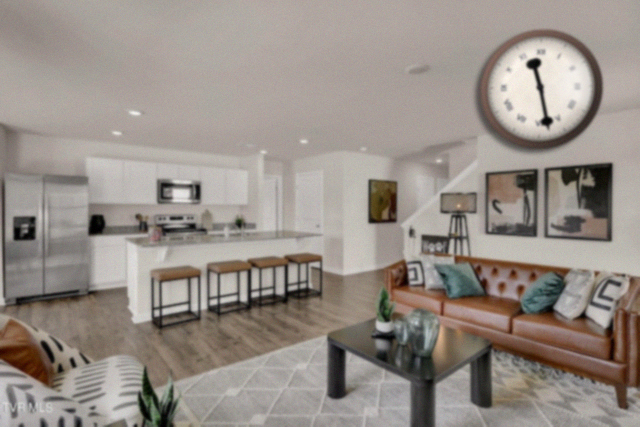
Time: {"hour": 11, "minute": 28}
